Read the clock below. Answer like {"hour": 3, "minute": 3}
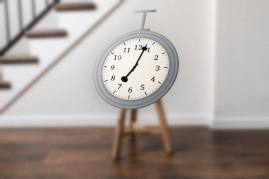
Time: {"hour": 7, "minute": 3}
